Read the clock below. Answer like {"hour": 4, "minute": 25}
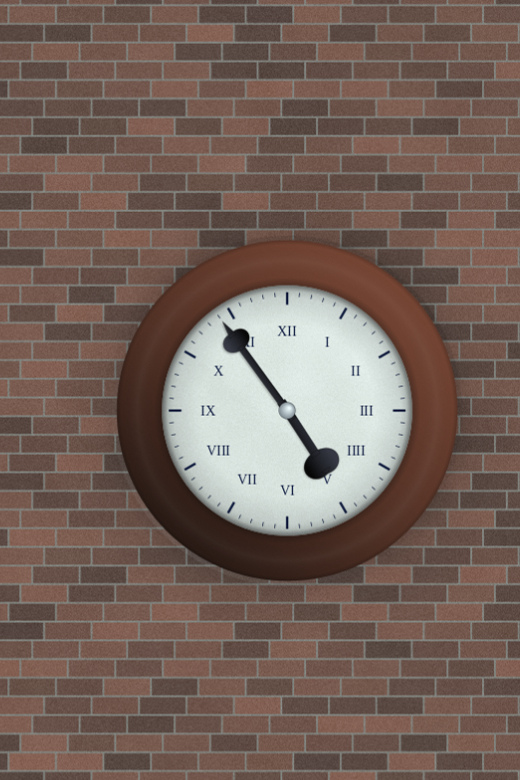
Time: {"hour": 4, "minute": 54}
